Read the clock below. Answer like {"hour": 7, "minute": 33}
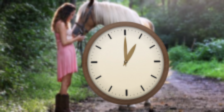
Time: {"hour": 1, "minute": 0}
